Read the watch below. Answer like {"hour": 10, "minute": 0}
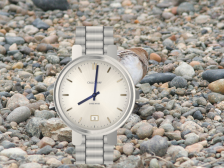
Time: {"hour": 8, "minute": 1}
